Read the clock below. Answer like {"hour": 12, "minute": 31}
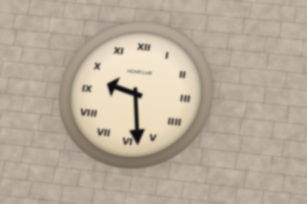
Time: {"hour": 9, "minute": 28}
